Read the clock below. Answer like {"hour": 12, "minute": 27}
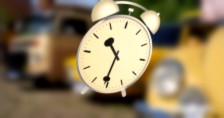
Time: {"hour": 10, "minute": 31}
